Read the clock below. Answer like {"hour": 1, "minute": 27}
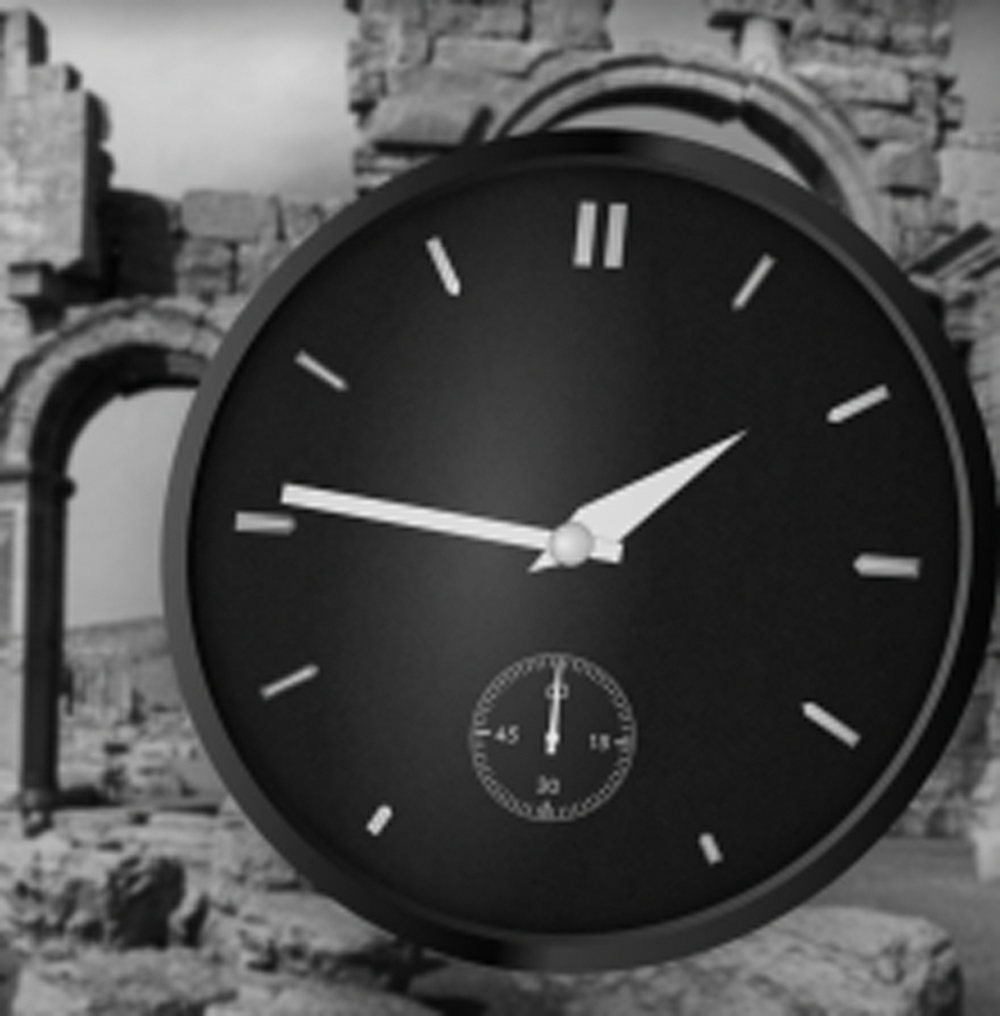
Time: {"hour": 1, "minute": 46}
